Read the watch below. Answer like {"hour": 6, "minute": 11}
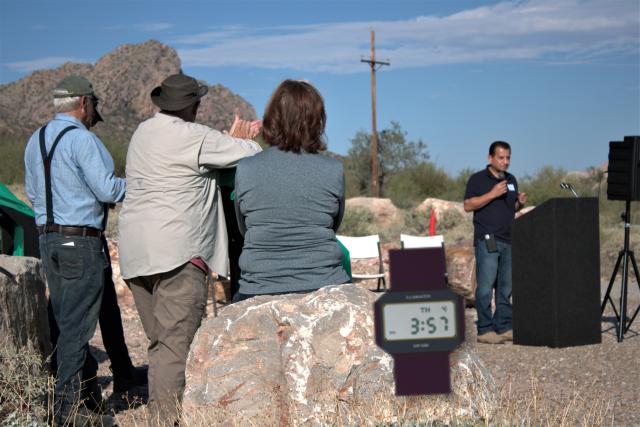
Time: {"hour": 3, "minute": 57}
